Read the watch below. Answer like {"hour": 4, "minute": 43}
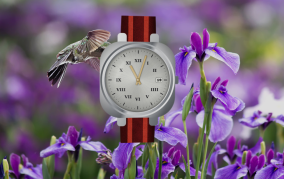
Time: {"hour": 11, "minute": 3}
